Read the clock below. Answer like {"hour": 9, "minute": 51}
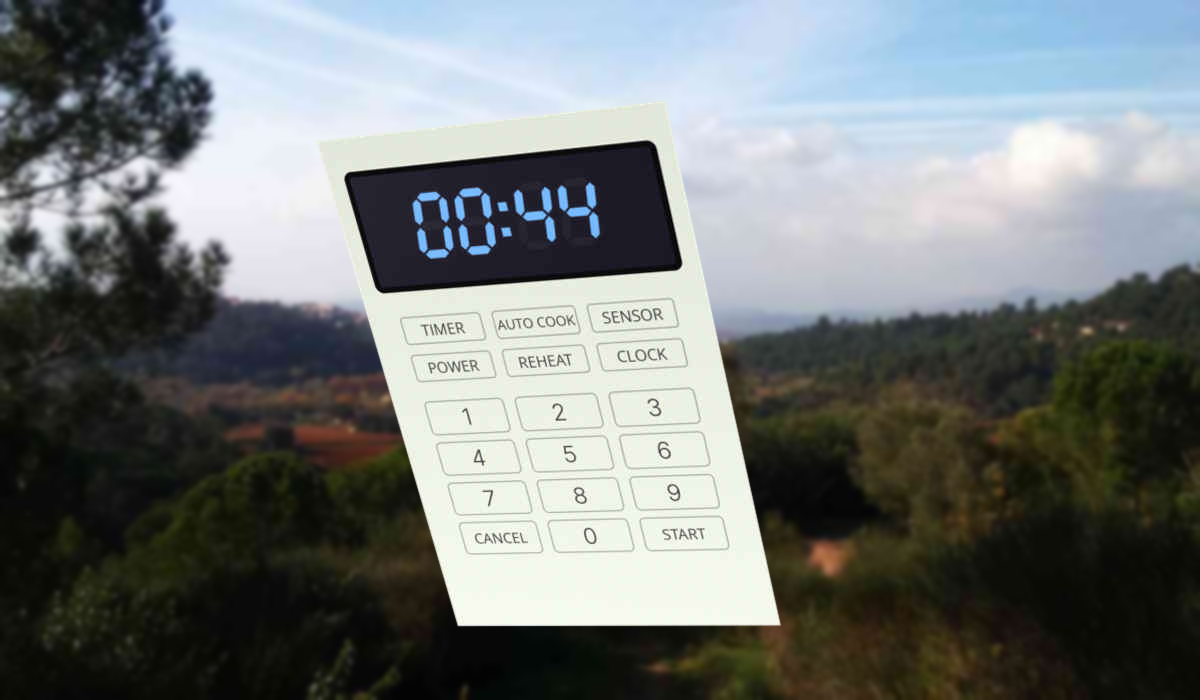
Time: {"hour": 0, "minute": 44}
